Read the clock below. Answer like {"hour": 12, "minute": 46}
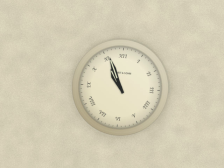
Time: {"hour": 10, "minute": 56}
